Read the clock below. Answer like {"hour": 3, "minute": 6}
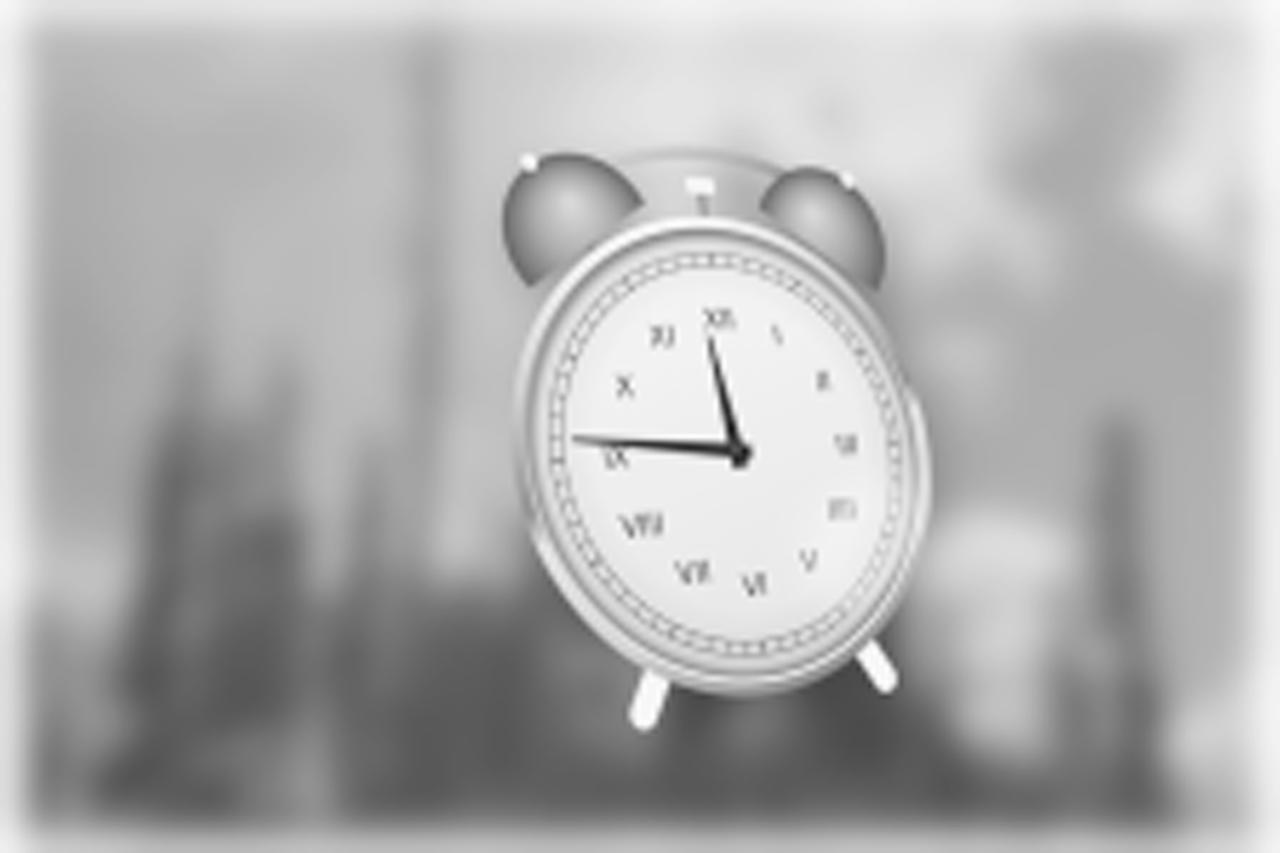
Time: {"hour": 11, "minute": 46}
